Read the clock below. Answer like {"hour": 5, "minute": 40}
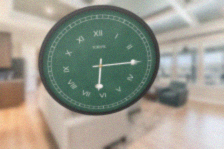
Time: {"hour": 6, "minute": 15}
